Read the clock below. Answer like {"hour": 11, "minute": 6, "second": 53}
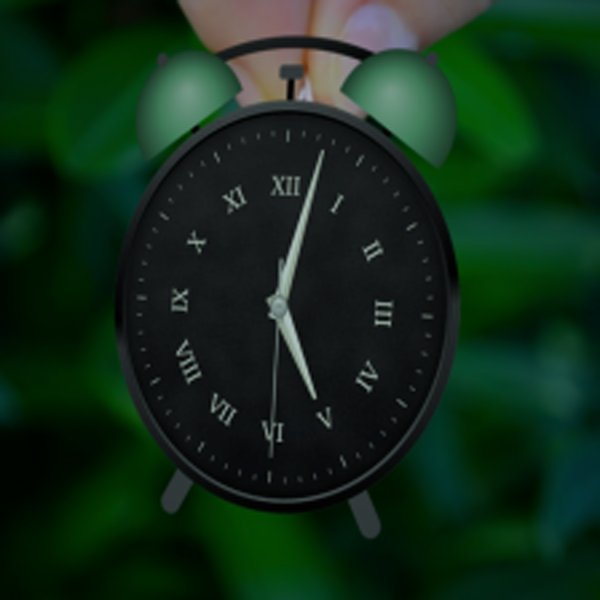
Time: {"hour": 5, "minute": 2, "second": 30}
